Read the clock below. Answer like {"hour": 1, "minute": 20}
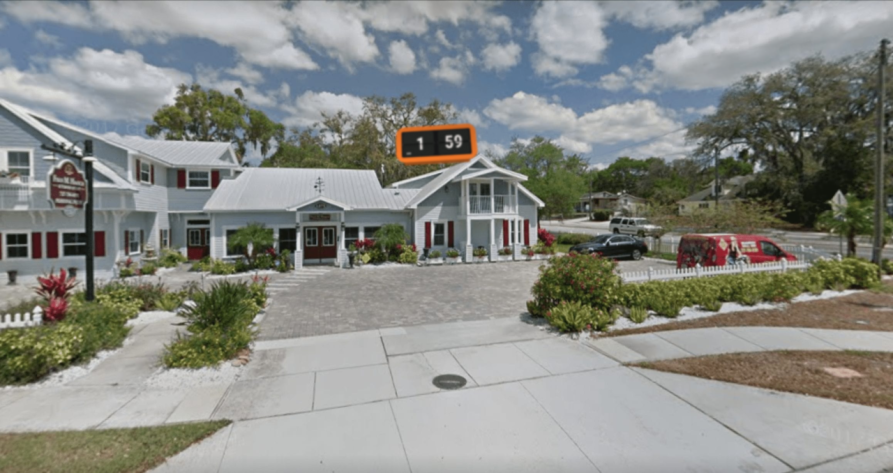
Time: {"hour": 1, "minute": 59}
